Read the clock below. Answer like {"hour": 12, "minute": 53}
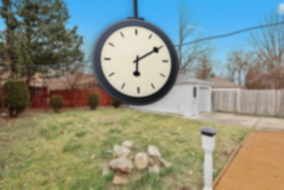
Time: {"hour": 6, "minute": 10}
